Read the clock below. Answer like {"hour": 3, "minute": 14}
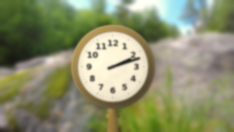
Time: {"hour": 2, "minute": 12}
